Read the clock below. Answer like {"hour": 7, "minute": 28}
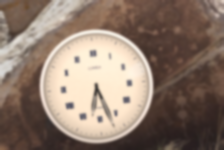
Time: {"hour": 6, "minute": 27}
